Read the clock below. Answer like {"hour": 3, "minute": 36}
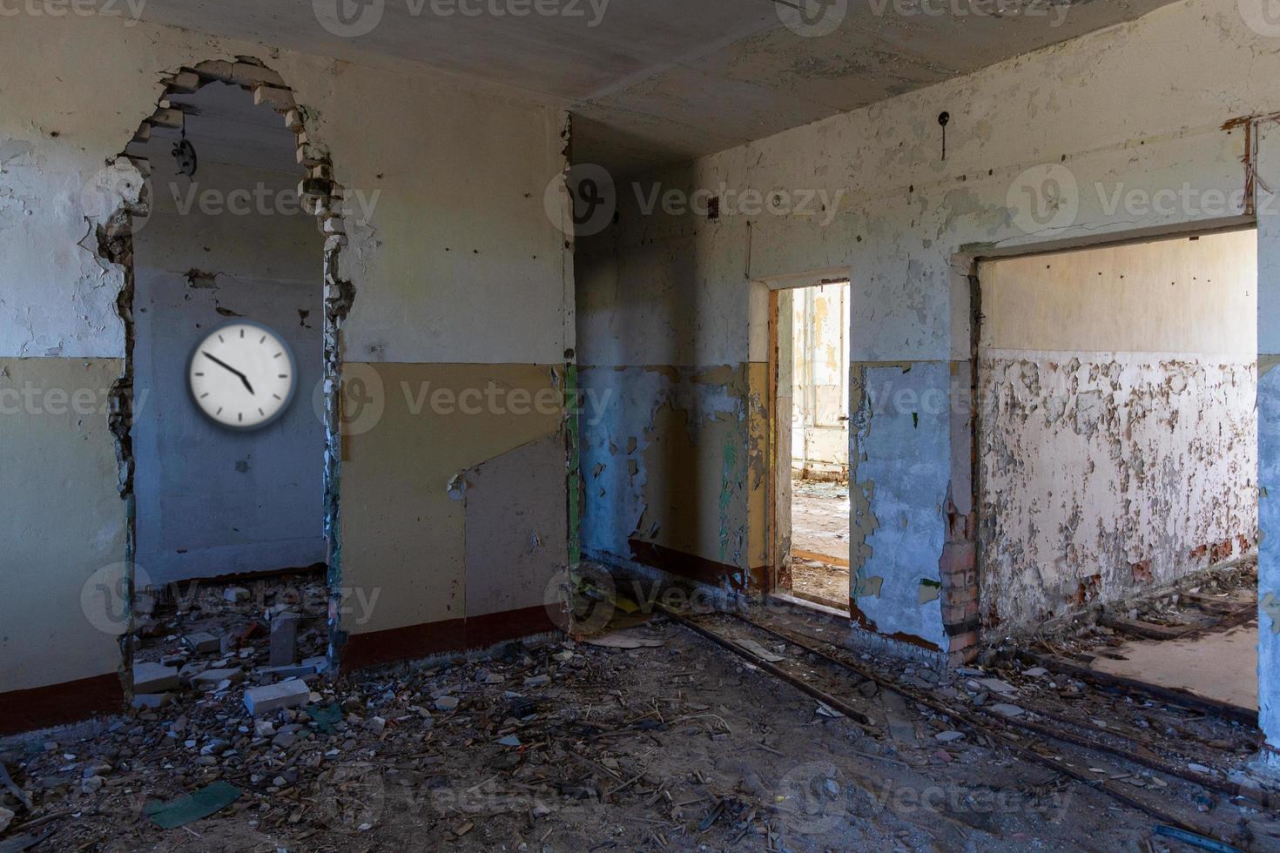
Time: {"hour": 4, "minute": 50}
